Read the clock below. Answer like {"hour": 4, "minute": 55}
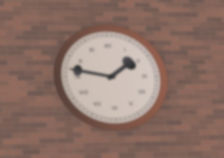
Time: {"hour": 1, "minute": 47}
